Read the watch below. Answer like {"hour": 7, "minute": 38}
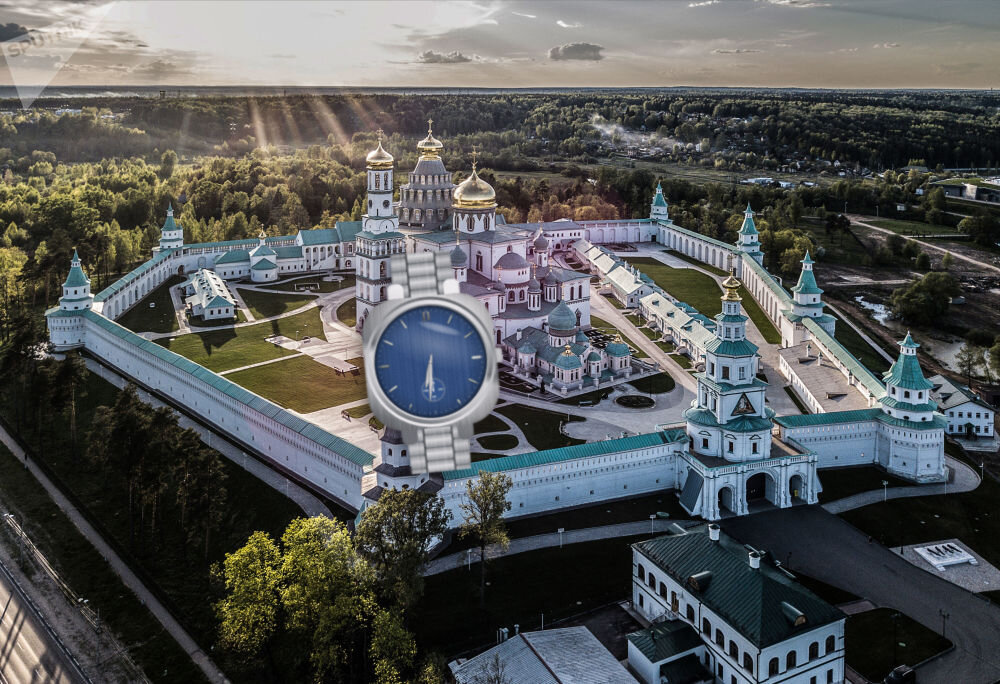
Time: {"hour": 6, "minute": 31}
